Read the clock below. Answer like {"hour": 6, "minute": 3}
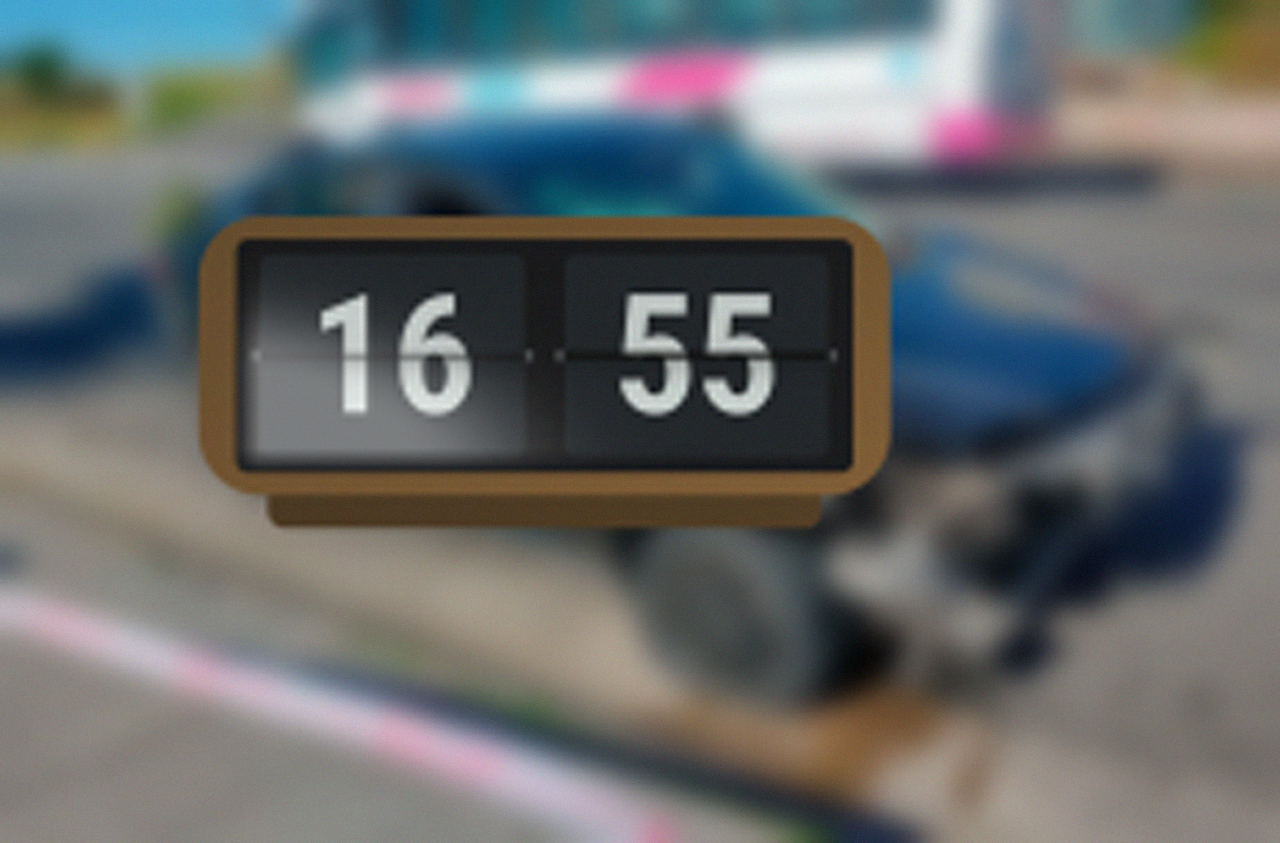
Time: {"hour": 16, "minute": 55}
